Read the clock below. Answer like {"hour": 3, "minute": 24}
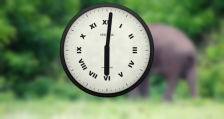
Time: {"hour": 6, "minute": 1}
